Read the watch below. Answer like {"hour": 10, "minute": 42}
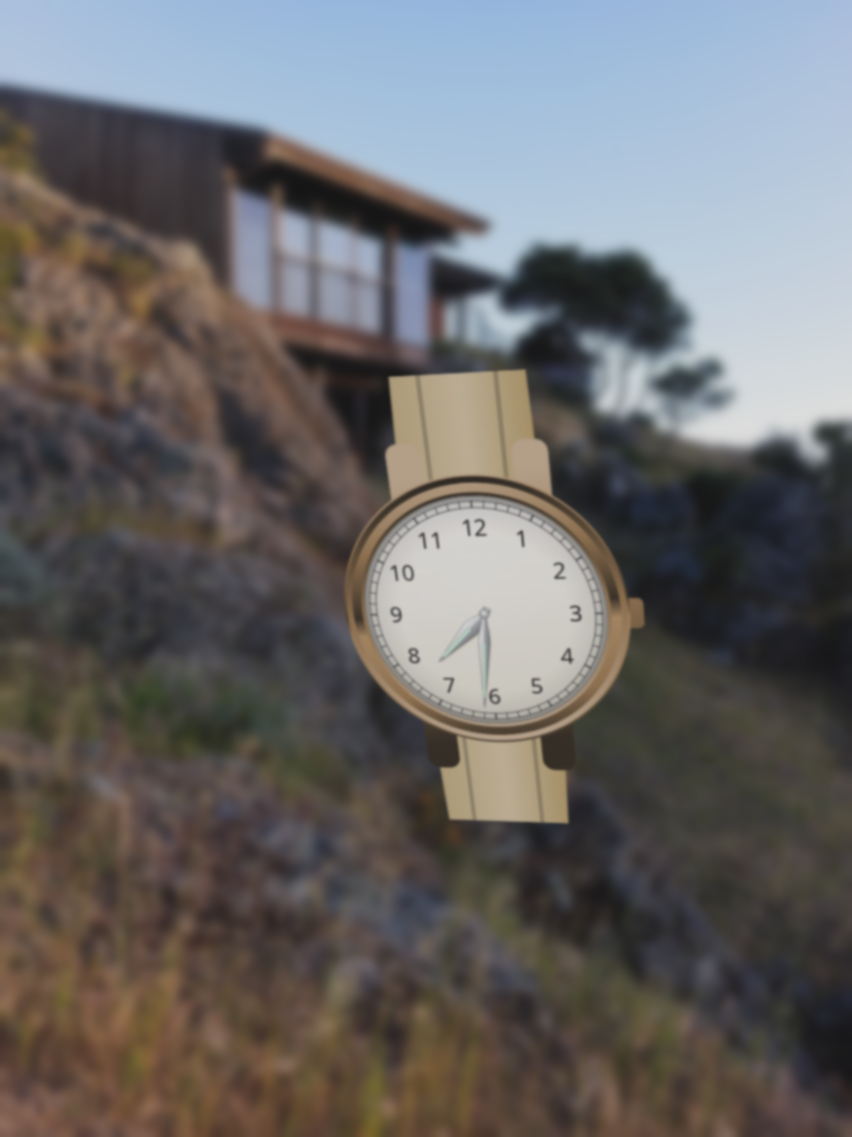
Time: {"hour": 7, "minute": 31}
